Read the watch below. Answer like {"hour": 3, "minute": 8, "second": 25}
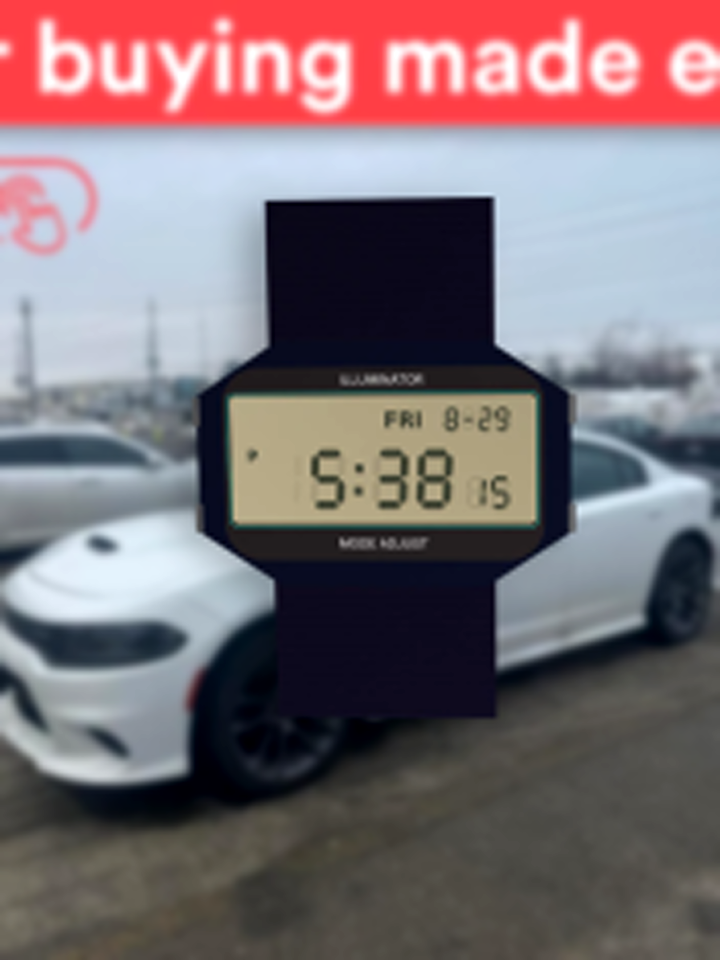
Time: {"hour": 5, "minute": 38, "second": 15}
